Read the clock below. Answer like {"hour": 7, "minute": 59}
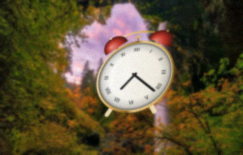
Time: {"hour": 7, "minute": 22}
